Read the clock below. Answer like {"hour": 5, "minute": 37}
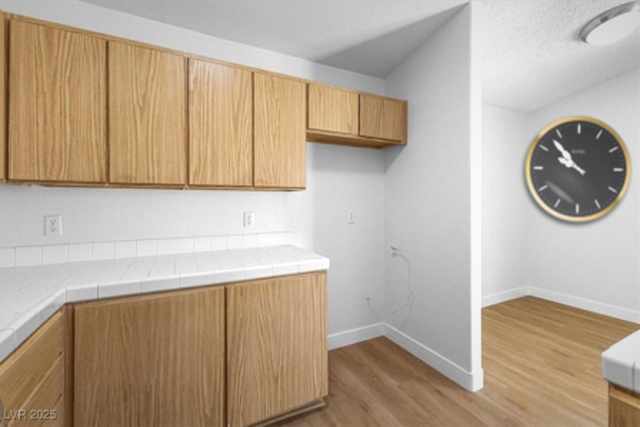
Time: {"hour": 9, "minute": 53}
